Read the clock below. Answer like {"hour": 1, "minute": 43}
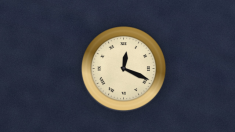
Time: {"hour": 12, "minute": 19}
